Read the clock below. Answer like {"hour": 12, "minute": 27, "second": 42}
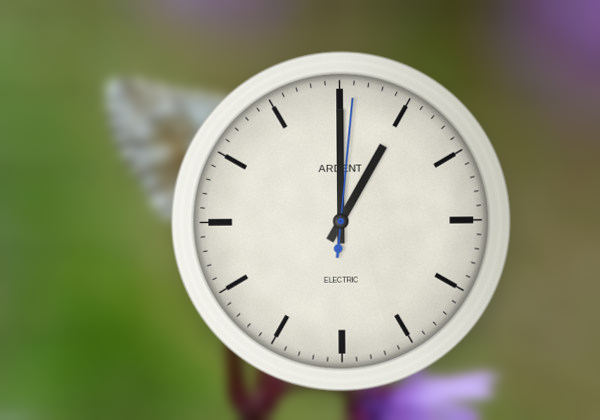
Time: {"hour": 1, "minute": 0, "second": 1}
